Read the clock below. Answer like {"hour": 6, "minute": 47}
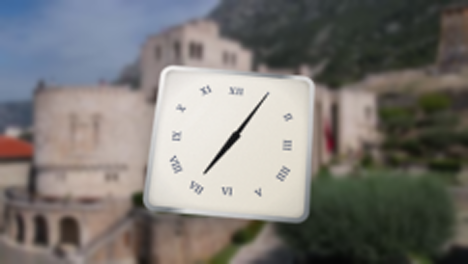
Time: {"hour": 7, "minute": 5}
